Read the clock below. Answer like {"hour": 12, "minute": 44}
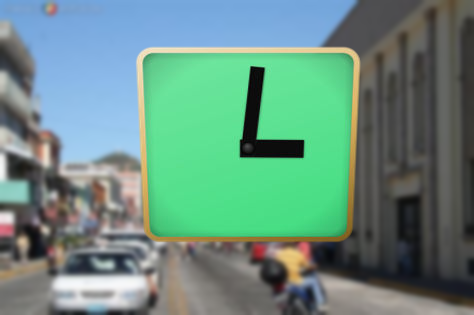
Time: {"hour": 3, "minute": 1}
